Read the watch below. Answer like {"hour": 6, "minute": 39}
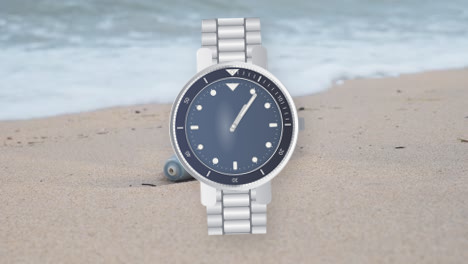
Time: {"hour": 1, "minute": 6}
